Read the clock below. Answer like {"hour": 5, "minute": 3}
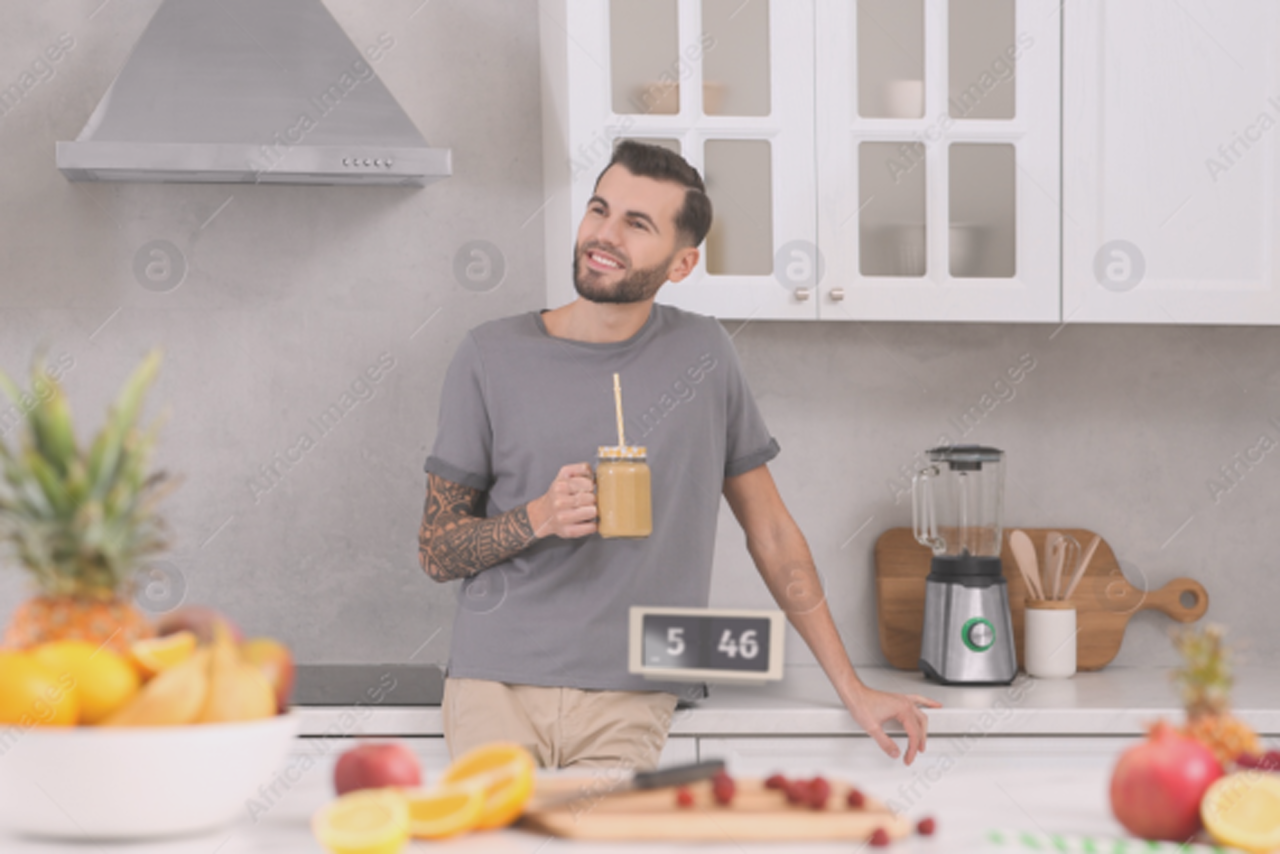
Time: {"hour": 5, "minute": 46}
